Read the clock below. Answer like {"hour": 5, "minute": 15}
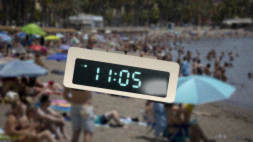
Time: {"hour": 11, "minute": 5}
